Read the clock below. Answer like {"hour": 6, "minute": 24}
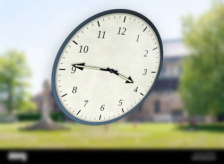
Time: {"hour": 3, "minute": 46}
